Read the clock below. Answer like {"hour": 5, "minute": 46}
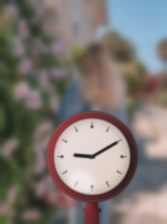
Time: {"hour": 9, "minute": 10}
